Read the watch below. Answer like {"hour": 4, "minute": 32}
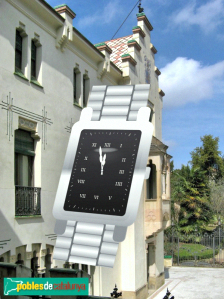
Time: {"hour": 11, "minute": 57}
